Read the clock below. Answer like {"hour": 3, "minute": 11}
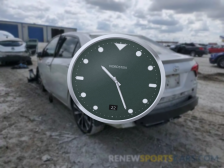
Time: {"hour": 10, "minute": 26}
